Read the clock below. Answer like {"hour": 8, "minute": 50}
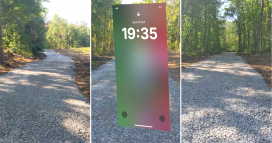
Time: {"hour": 19, "minute": 35}
